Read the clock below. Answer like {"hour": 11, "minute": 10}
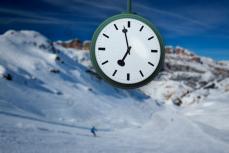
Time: {"hour": 6, "minute": 58}
